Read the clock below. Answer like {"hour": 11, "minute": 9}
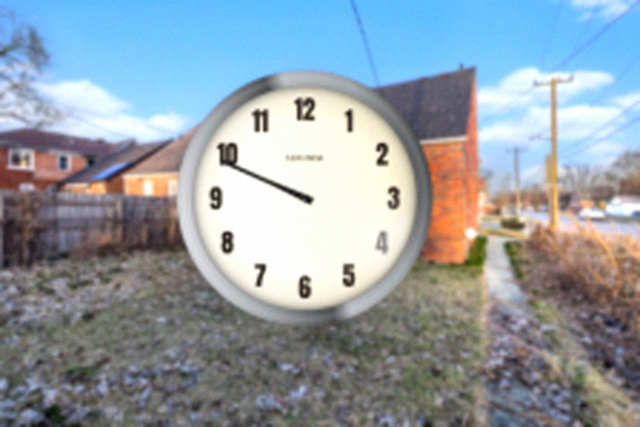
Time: {"hour": 9, "minute": 49}
